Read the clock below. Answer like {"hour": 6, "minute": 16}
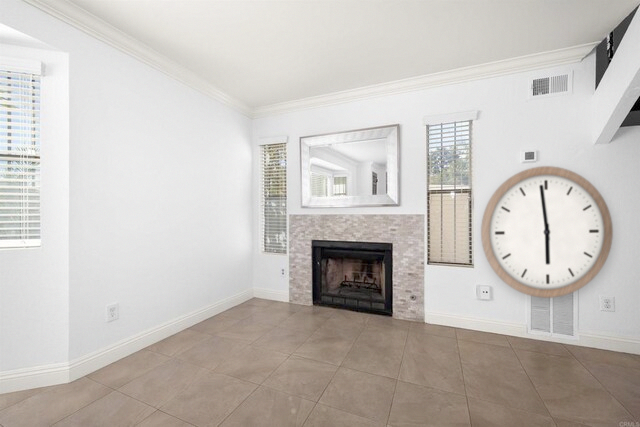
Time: {"hour": 5, "minute": 59}
